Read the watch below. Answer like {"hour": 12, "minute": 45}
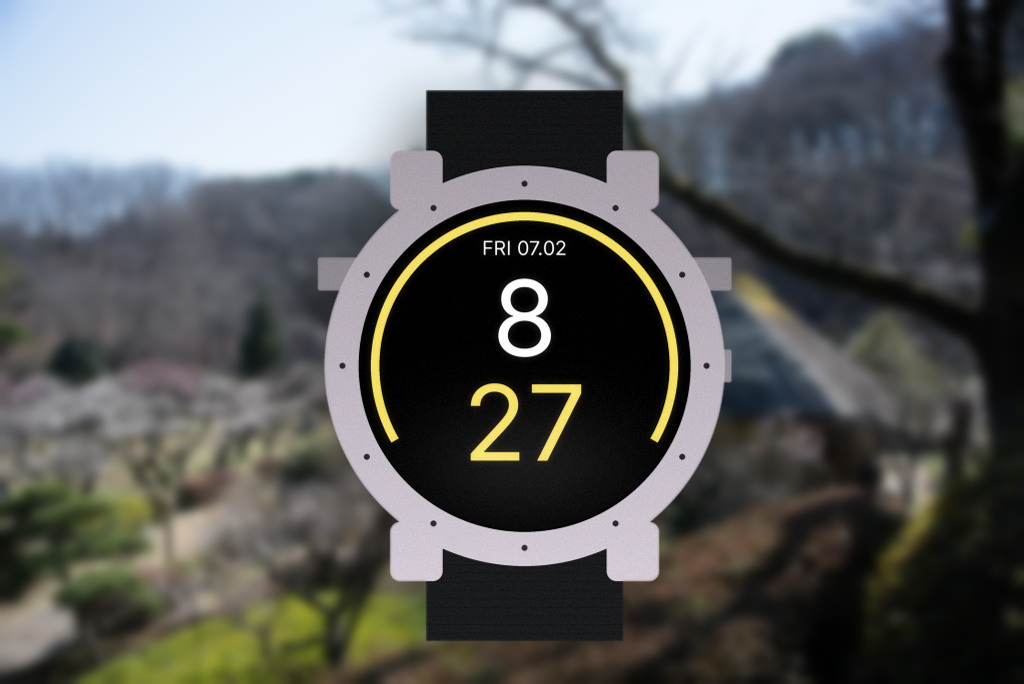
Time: {"hour": 8, "minute": 27}
